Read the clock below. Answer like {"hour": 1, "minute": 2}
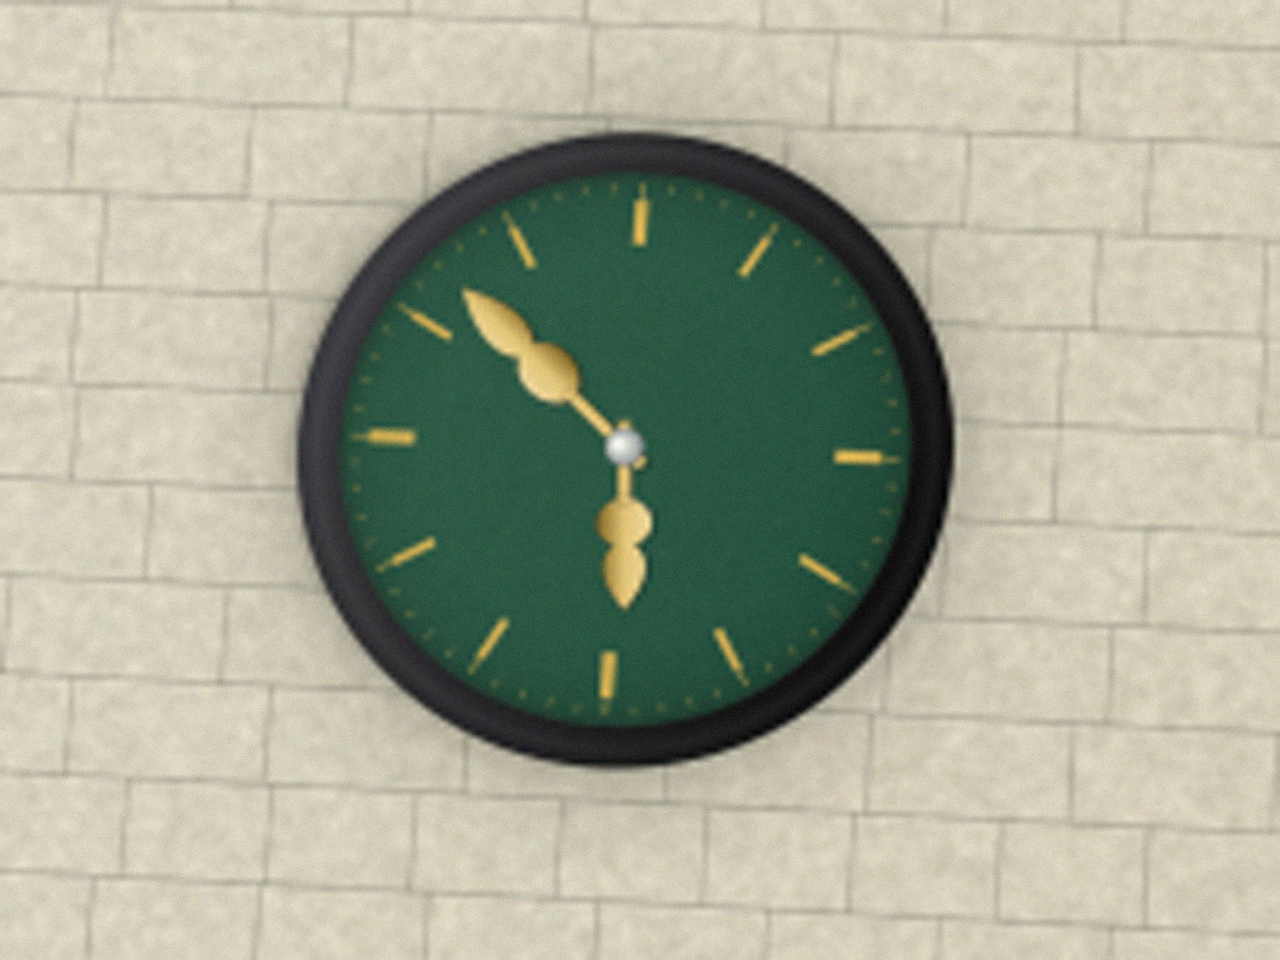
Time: {"hour": 5, "minute": 52}
